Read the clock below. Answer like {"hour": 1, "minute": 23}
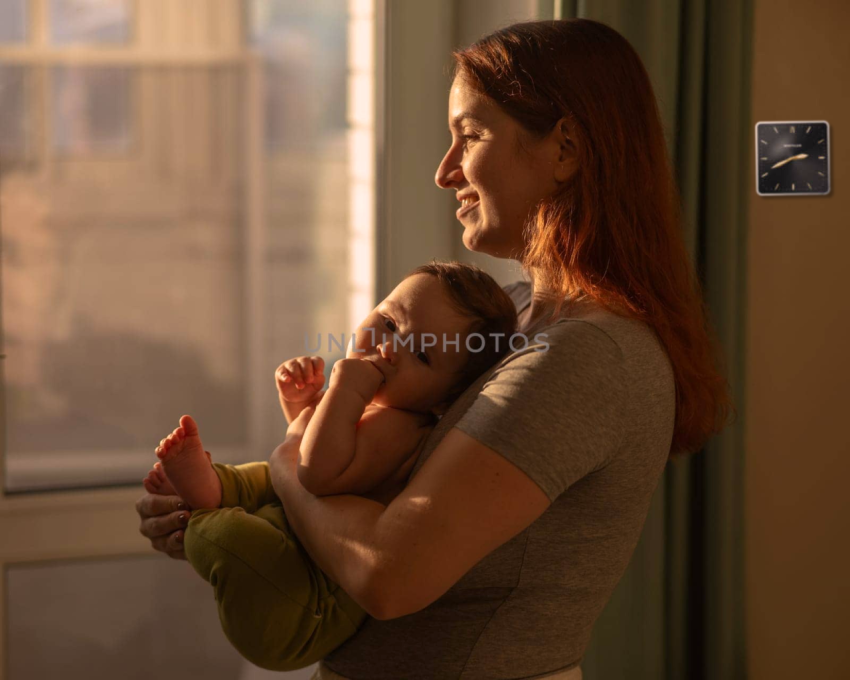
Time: {"hour": 2, "minute": 41}
